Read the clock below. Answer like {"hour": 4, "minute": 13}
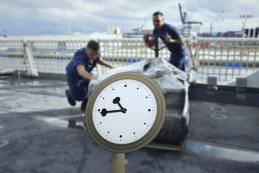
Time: {"hour": 10, "minute": 44}
